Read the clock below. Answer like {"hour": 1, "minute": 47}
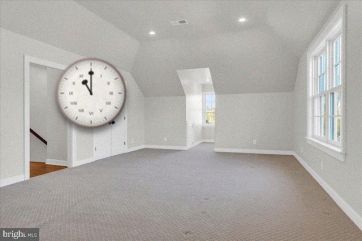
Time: {"hour": 11, "minute": 0}
